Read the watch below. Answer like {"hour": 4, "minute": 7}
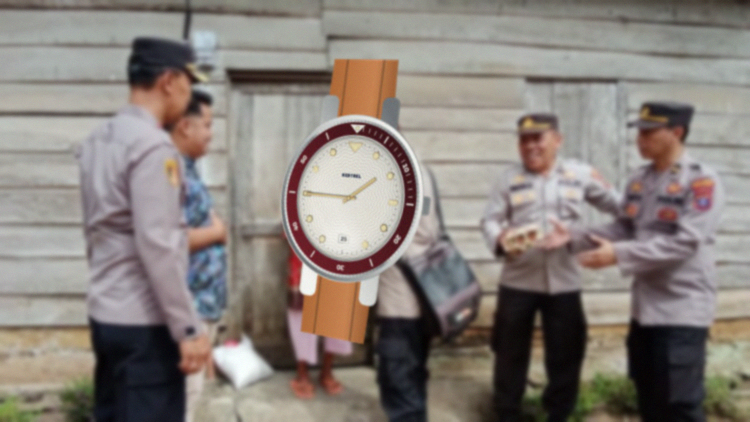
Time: {"hour": 1, "minute": 45}
